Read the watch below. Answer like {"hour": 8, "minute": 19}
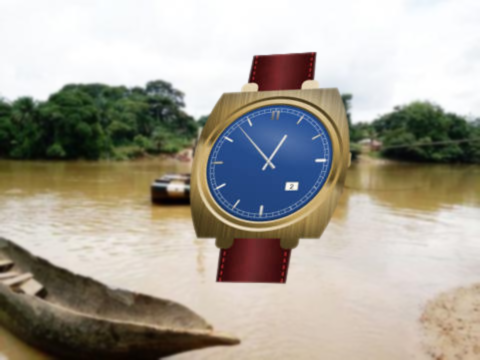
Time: {"hour": 12, "minute": 53}
